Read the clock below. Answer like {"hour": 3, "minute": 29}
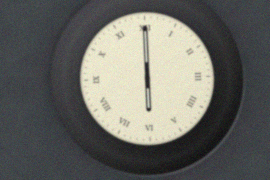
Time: {"hour": 6, "minute": 0}
